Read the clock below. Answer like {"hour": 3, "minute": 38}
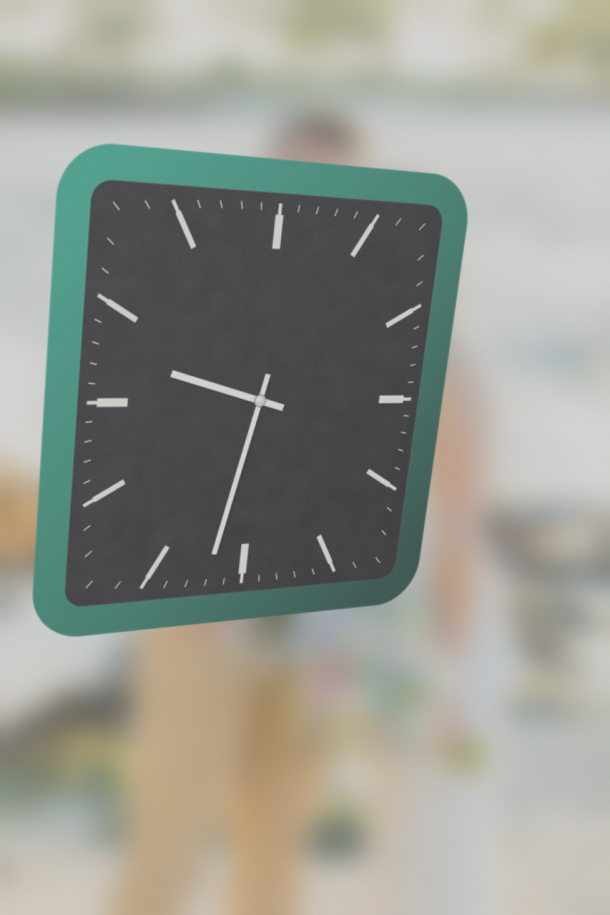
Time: {"hour": 9, "minute": 32}
